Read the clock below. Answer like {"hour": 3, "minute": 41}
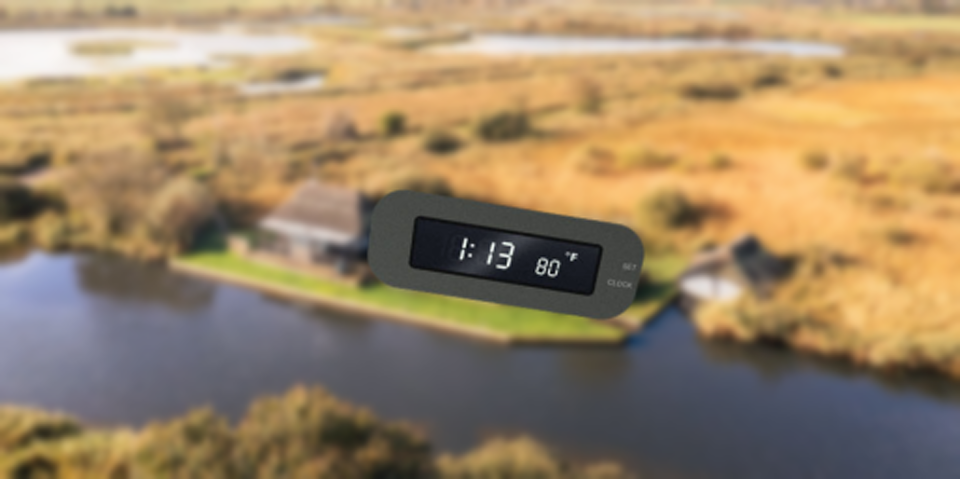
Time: {"hour": 1, "minute": 13}
